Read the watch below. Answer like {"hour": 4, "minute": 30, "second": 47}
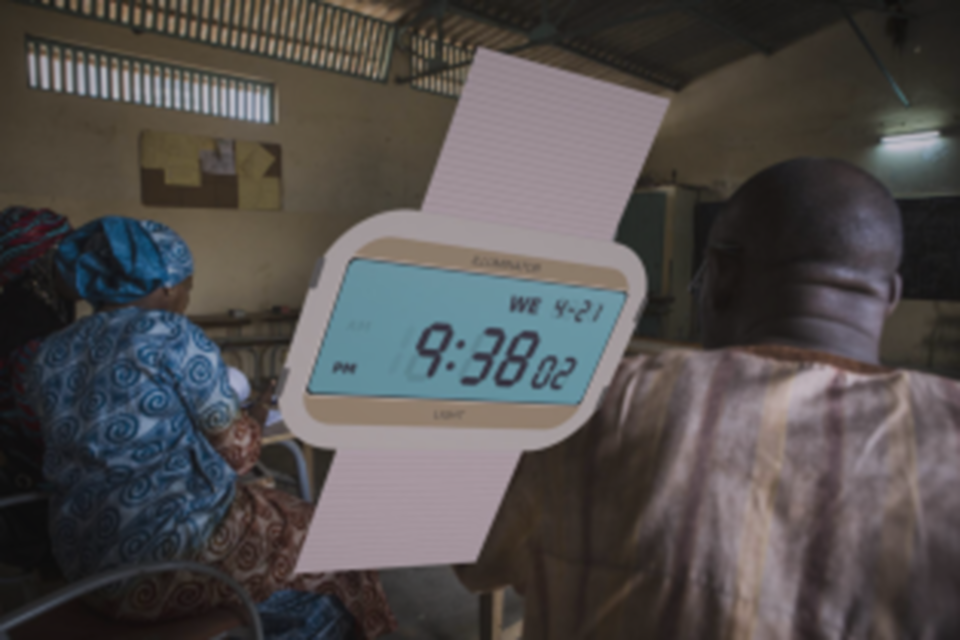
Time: {"hour": 9, "minute": 38, "second": 2}
